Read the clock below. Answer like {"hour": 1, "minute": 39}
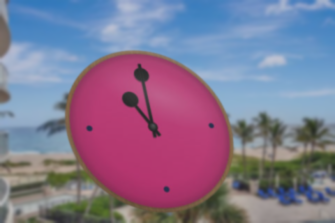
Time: {"hour": 11, "minute": 0}
